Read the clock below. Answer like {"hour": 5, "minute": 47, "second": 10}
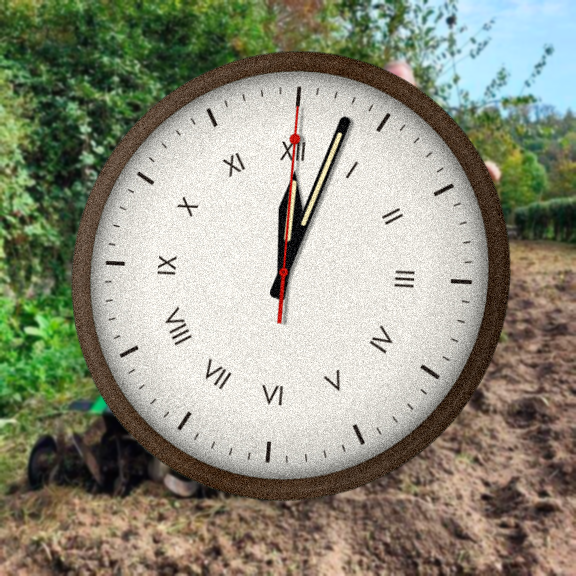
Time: {"hour": 12, "minute": 3, "second": 0}
